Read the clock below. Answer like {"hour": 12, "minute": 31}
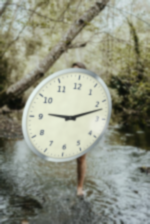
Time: {"hour": 9, "minute": 12}
